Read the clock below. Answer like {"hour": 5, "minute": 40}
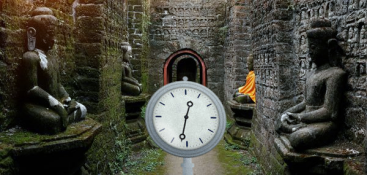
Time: {"hour": 12, "minute": 32}
